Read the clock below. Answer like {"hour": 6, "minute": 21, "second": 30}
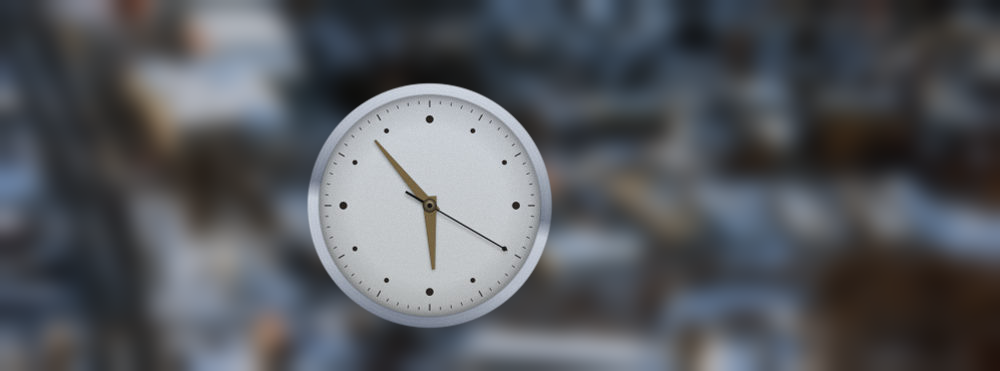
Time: {"hour": 5, "minute": 53, "second": 20}
